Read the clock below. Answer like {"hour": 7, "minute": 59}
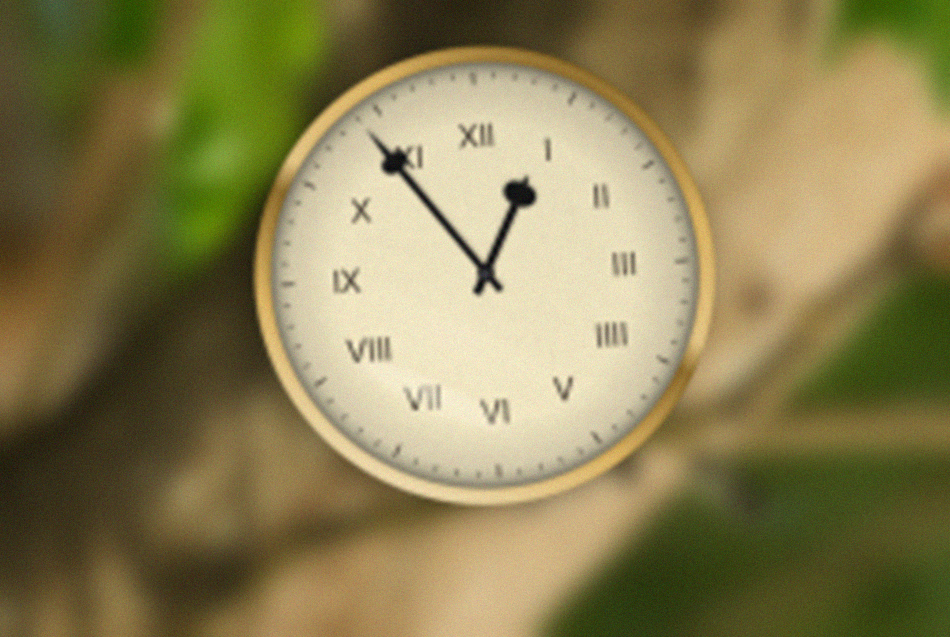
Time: {"hour": 12, "minute": 54}
